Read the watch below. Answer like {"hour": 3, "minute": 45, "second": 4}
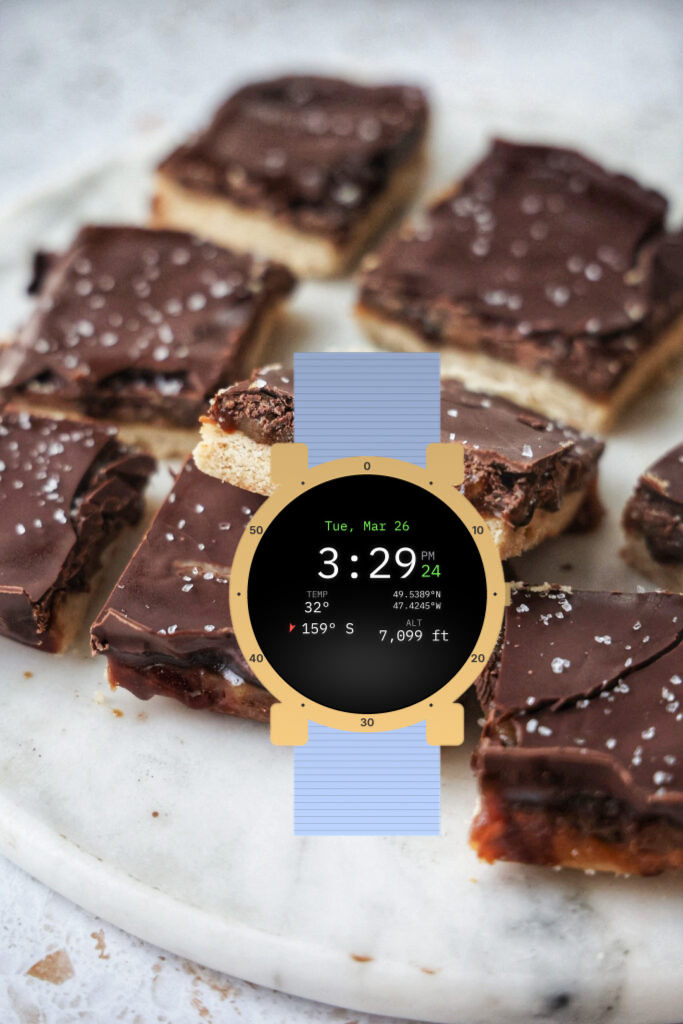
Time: {"hour": 3, "minute": 29, "second": 24}
